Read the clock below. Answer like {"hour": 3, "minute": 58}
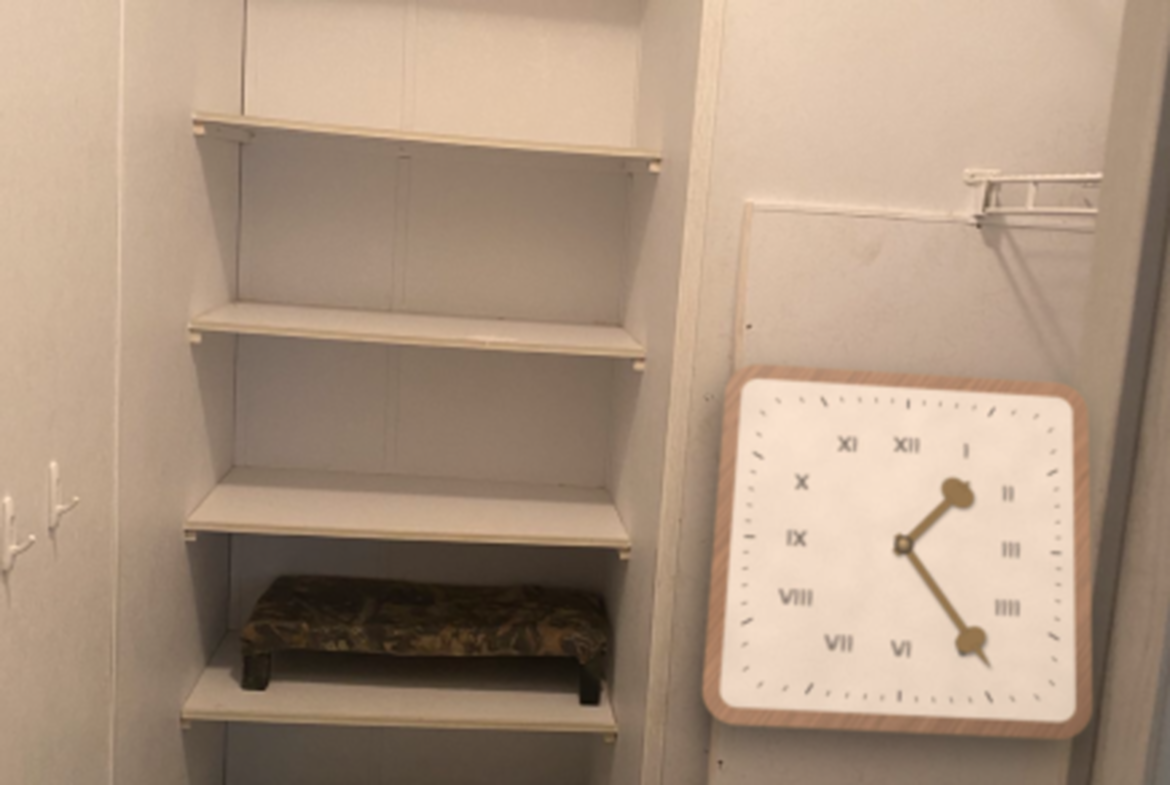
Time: {"hour": 1, "minute": 24}
